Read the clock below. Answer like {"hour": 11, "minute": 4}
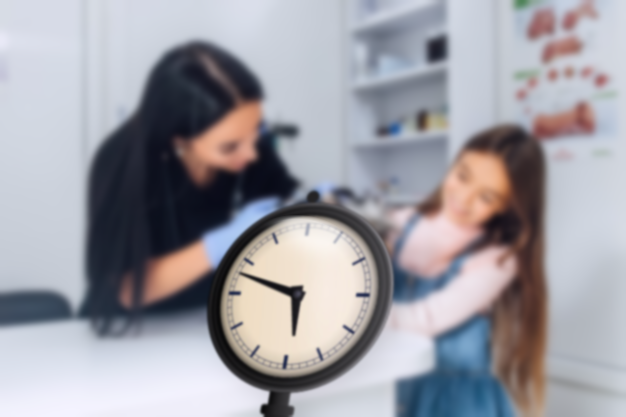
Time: {"hour": 5, "minute": 48}
